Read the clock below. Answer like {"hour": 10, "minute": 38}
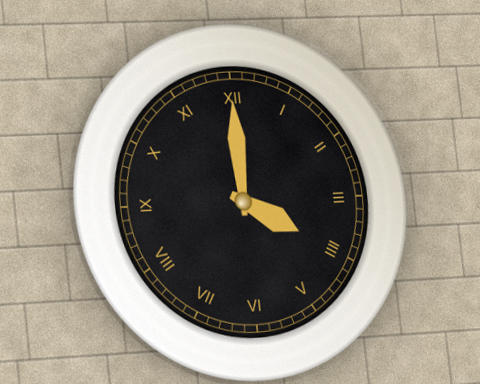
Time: {"hour": 4, "minute": 0}
